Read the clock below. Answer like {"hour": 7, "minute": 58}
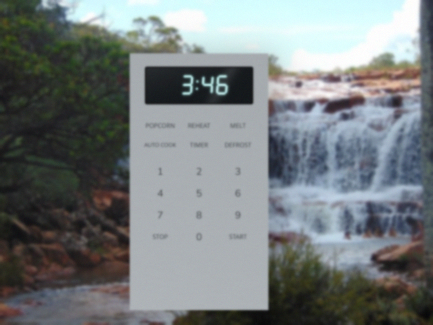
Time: {"hour": 3, "minute": 46}
